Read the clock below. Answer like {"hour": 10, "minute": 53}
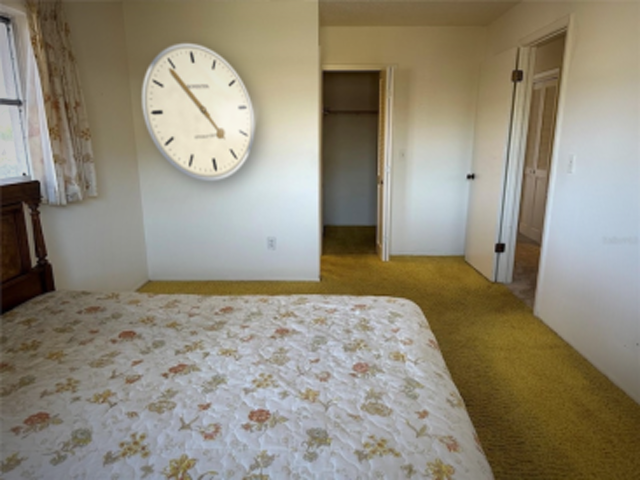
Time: {"hour": 4, "minute": 54}
